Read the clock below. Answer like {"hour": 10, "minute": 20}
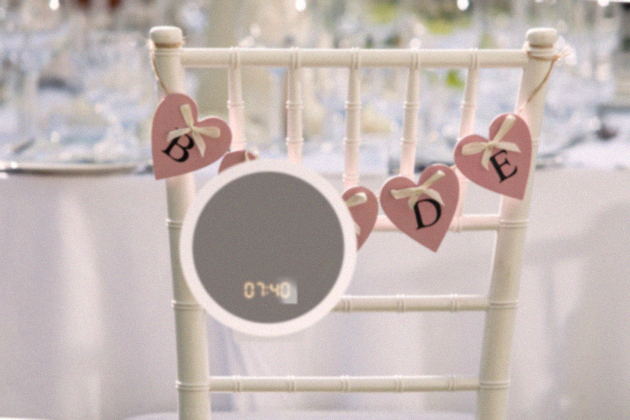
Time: {"hour": 7, "minute": 40}
